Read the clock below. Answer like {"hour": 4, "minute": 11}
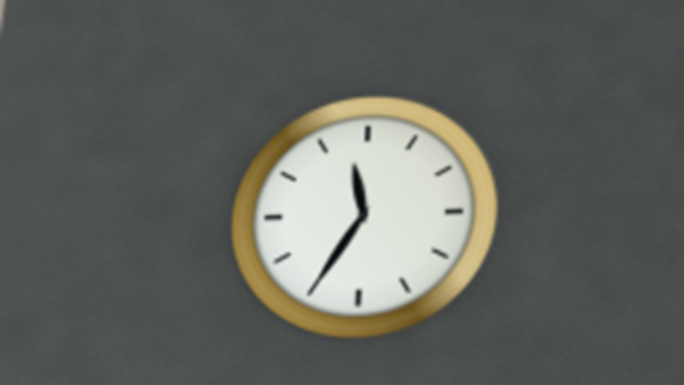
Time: {"hour": 11, "minute": 35}
